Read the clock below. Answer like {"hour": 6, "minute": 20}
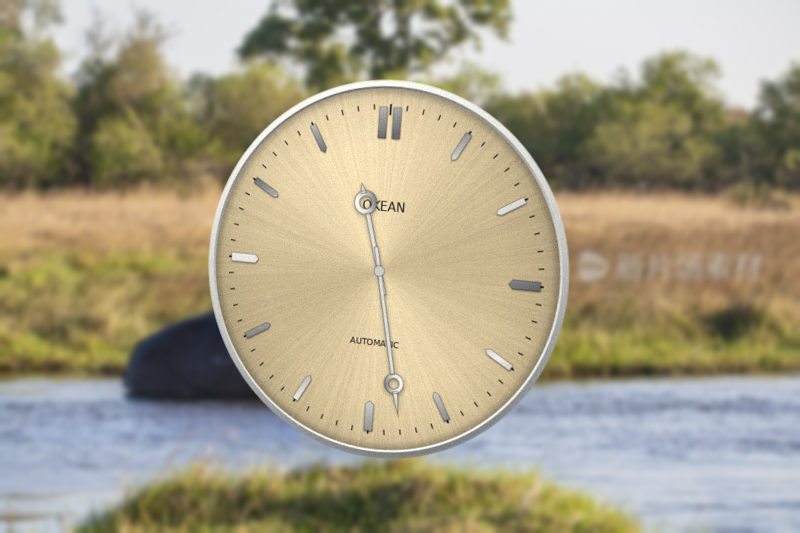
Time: {"hour": 11, "minute": 28}
